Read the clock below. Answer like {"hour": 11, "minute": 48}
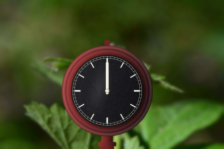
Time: {"hour": 12, "minute": 0}
